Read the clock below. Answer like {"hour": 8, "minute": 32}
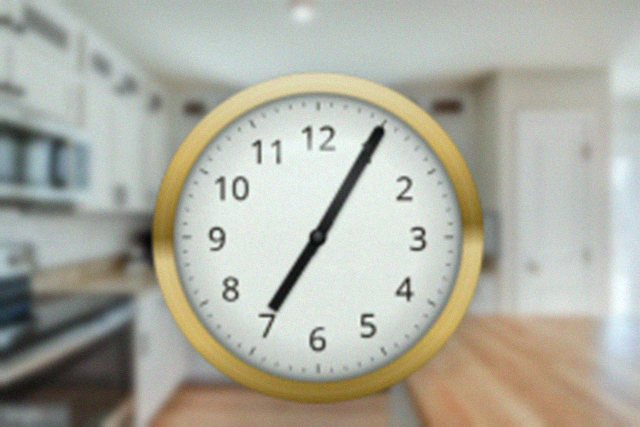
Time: {"hour": 7, "minute": 5}
